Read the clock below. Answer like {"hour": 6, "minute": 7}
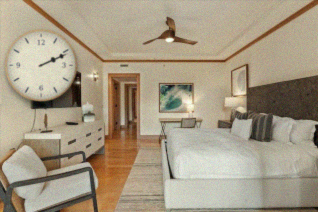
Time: {"hour": 2, "minute": 11}
